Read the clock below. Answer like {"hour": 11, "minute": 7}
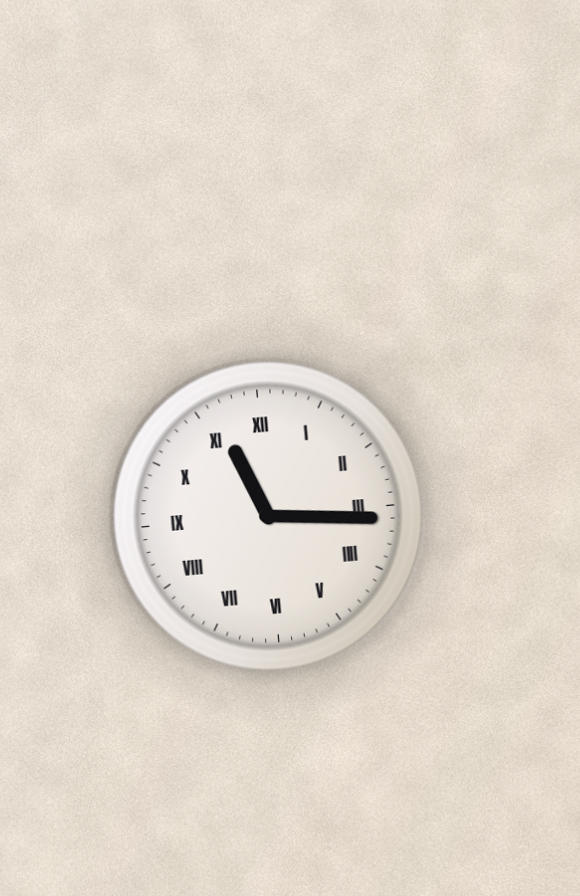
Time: {"hour": 11, "minute": 16}
